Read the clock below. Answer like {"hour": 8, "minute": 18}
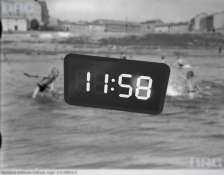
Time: {"hour": 11, "minute": 58}
